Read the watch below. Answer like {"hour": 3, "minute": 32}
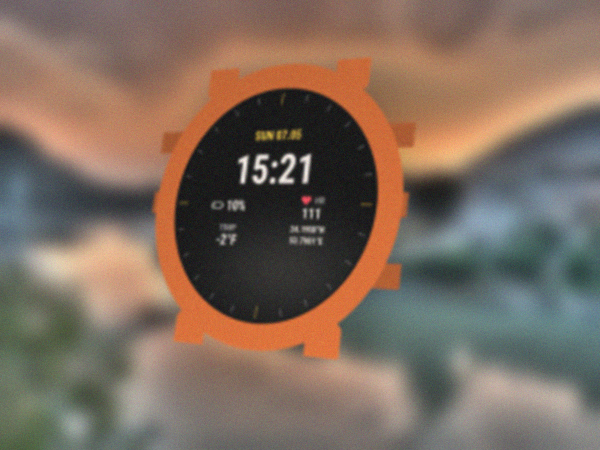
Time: {"hour": 15, "minute": 21}
